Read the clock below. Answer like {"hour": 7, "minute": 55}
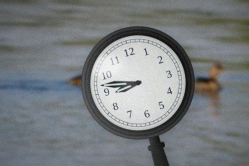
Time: {"hour": 8, "minute": 47}
